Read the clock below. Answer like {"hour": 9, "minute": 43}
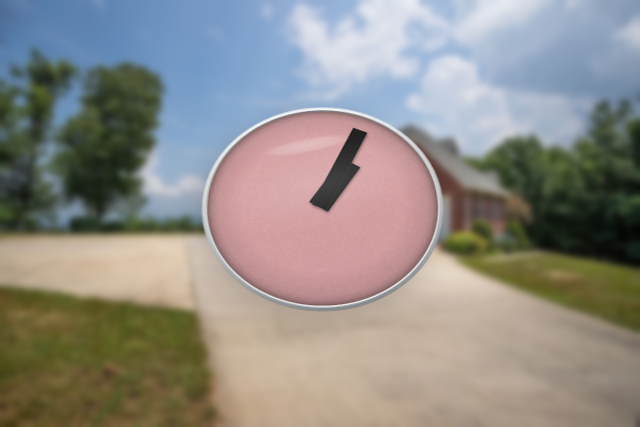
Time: {"hour": 1, "minute": 4}
